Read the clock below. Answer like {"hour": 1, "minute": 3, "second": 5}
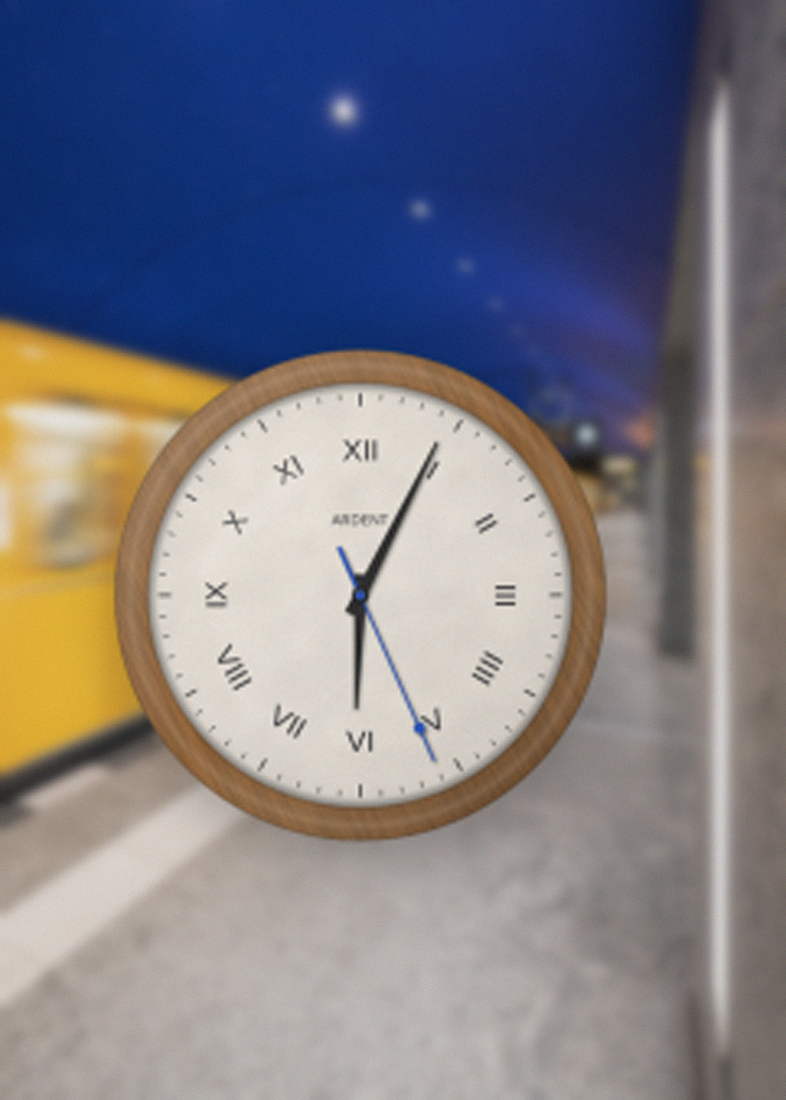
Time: {"hour": 6, "minute": 4, "second": 26}
